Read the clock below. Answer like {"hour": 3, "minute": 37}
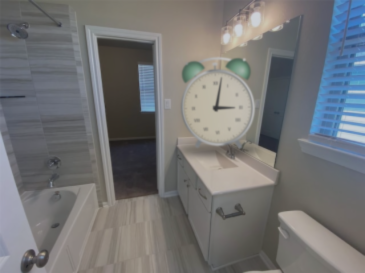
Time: {"hour": 3, "minute": 2}
